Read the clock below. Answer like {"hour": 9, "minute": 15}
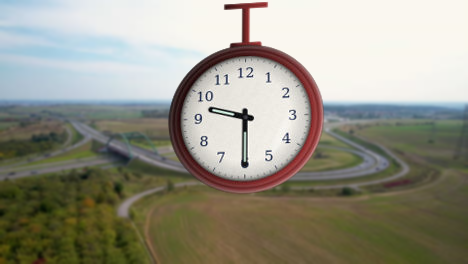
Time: {"hour": 9, "minute": 30}
